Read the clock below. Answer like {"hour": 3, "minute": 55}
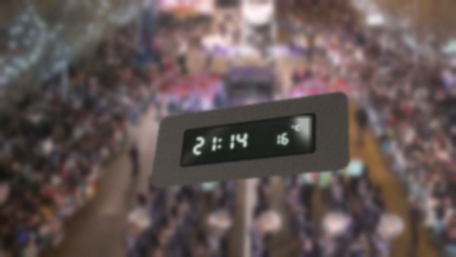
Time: {"hour": 21, "minute": 14}
